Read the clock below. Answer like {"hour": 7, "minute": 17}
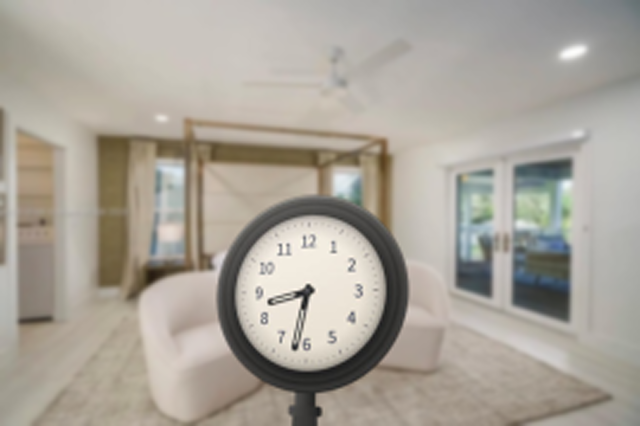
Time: {"hour": 8, "minute": 32}
